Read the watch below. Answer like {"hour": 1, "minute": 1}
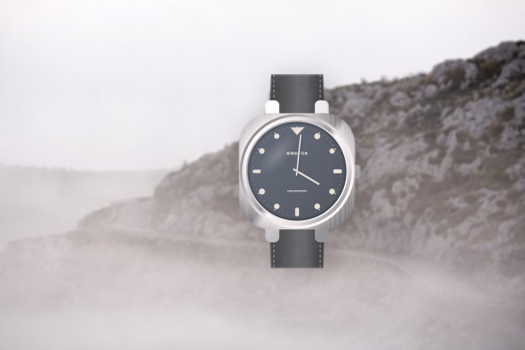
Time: {"hour": 4, "minute": 1}
